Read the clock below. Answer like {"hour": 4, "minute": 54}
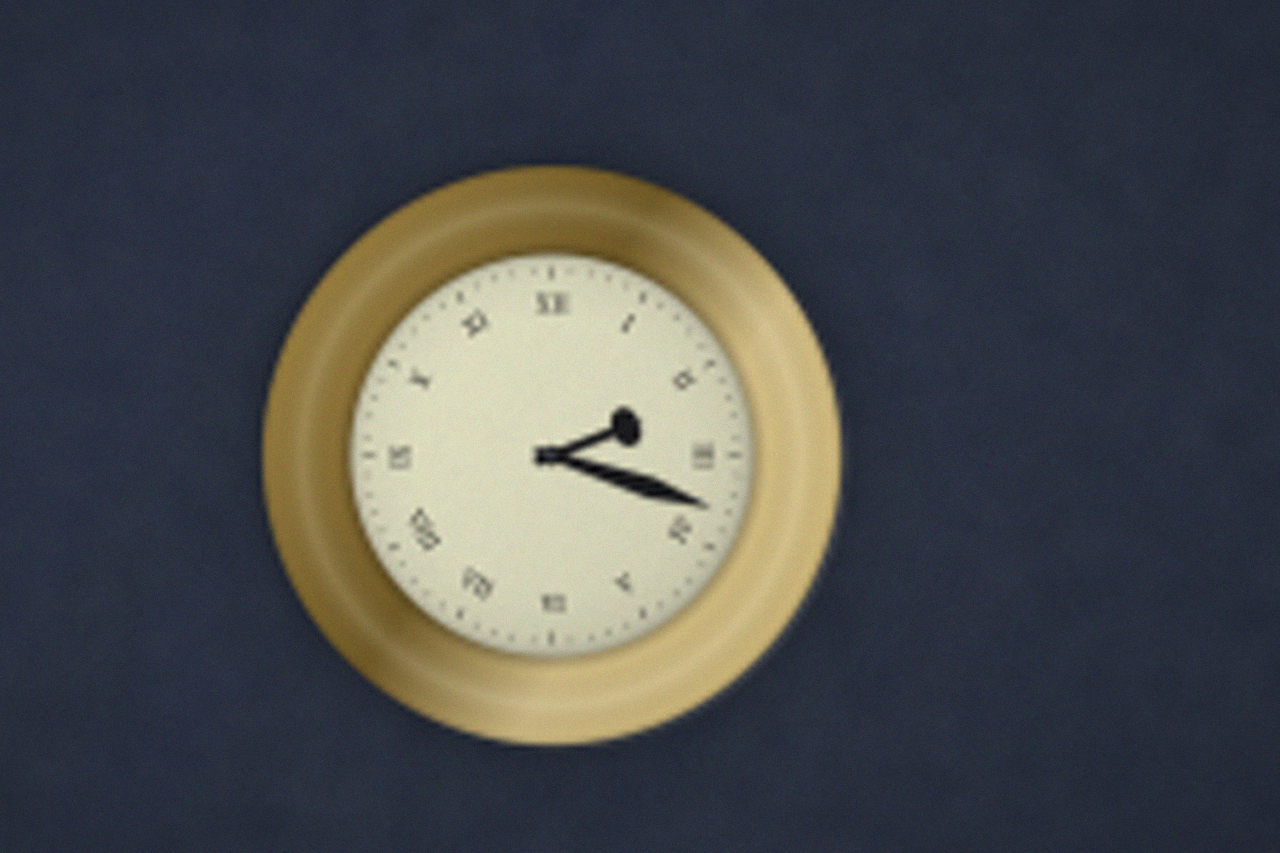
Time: {"hour": 2, "minute": 18}
